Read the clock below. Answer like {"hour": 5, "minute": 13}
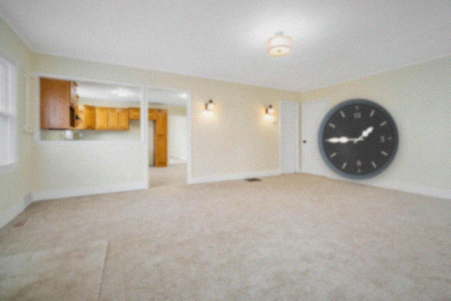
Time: {"hour": 1, "minute": 45}
